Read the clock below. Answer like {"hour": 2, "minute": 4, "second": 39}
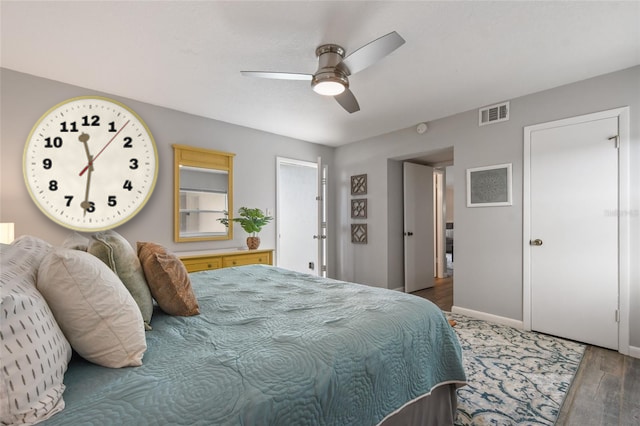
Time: {"hour": 11, "minute": 31, "second": 7}
